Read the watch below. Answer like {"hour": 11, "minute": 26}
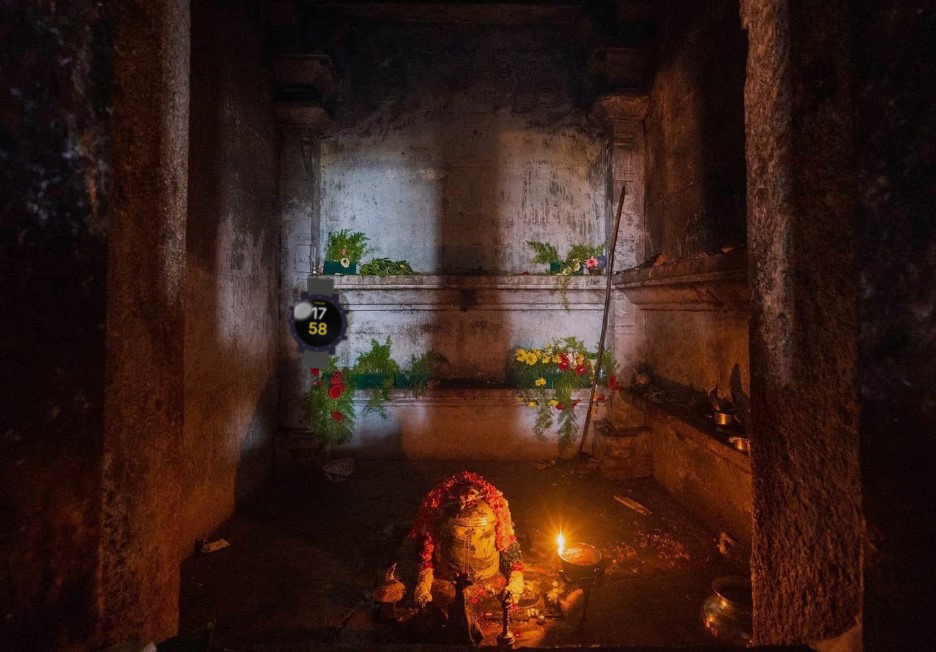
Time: {"hour": 17, "minute": 58}
